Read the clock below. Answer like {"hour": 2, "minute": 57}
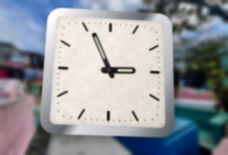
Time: {"hour": 2, "minute": 56}
